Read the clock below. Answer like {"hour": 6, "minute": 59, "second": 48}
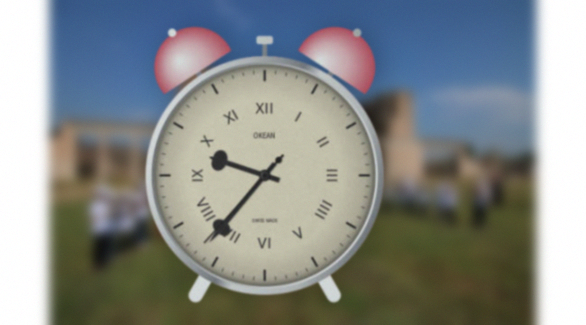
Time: {"hour": 9, "minute": 36, "second": 37}
